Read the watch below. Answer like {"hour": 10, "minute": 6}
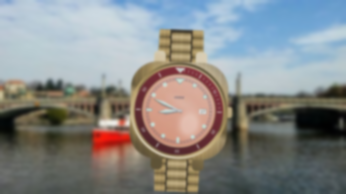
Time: {"hour": 8, "minute": 49}
